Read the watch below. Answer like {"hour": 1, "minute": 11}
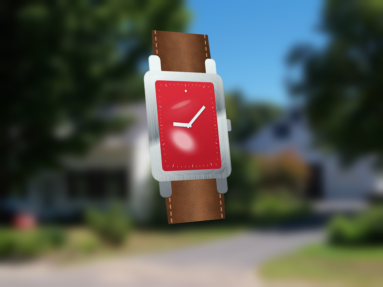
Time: {"hour": 9, "minute": 8}
